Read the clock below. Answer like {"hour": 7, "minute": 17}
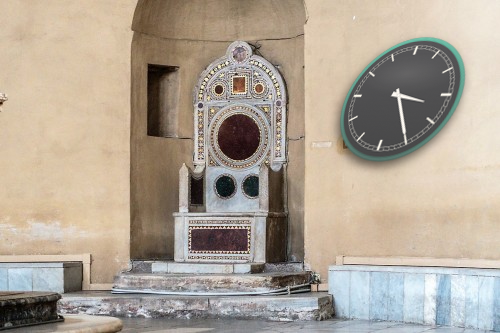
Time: {"hour": 3, "minute": 25}
